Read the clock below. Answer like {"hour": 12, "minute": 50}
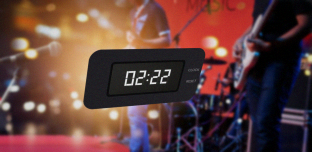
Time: {"hour": 2, "minute": 22}
